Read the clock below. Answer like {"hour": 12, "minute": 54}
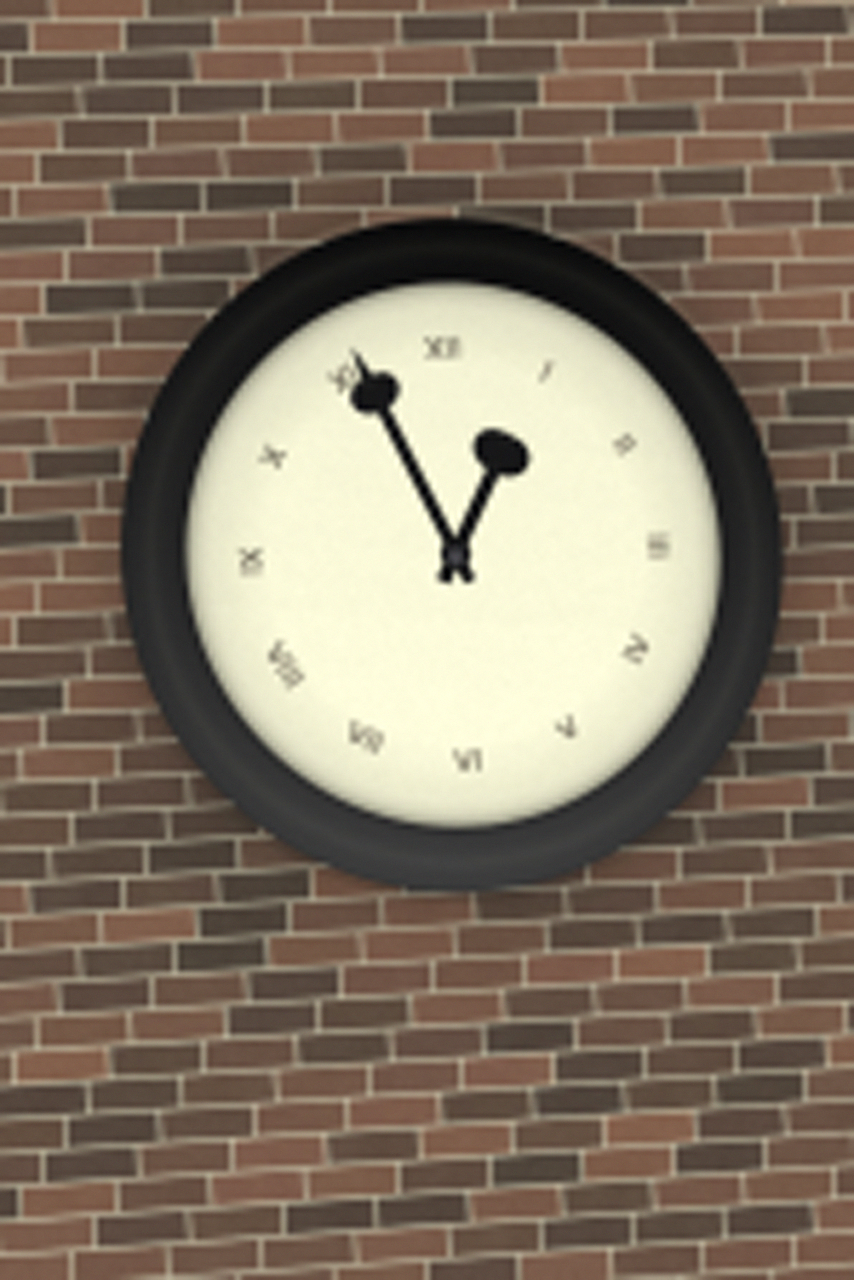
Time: {"hour": 12, "minute": 56}
